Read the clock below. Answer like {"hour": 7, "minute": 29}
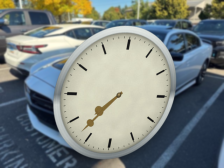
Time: {"hour": 7, "minute": 37}
